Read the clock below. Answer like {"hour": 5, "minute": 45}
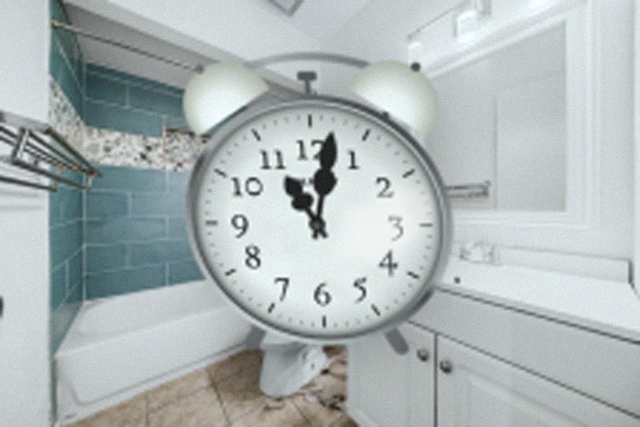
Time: {"hour": 11, "minute": 2}
